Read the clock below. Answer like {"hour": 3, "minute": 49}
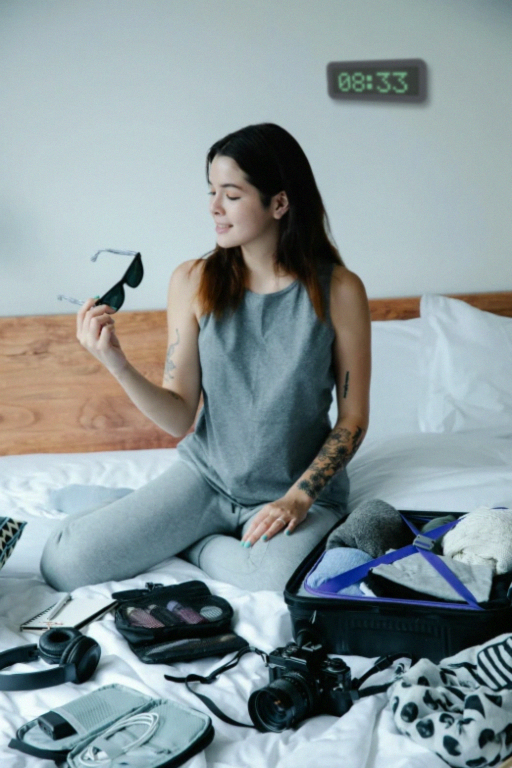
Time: {"hour": 8, "minute": 33}
